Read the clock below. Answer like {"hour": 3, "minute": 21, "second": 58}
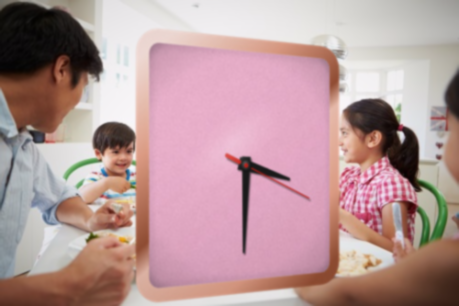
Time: {"hour": 3, "minute": 30, "second": 19}
